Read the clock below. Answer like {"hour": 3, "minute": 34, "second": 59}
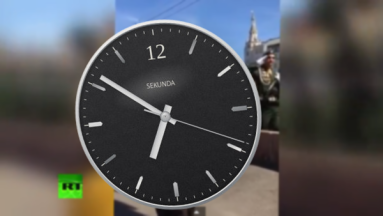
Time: {"hour": 6, "minute": 51, "second": 19}
